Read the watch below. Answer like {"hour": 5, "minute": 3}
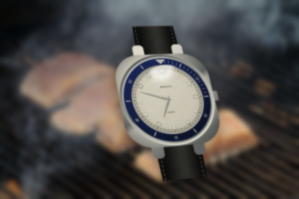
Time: {"hour": 6, "minute": 48}
